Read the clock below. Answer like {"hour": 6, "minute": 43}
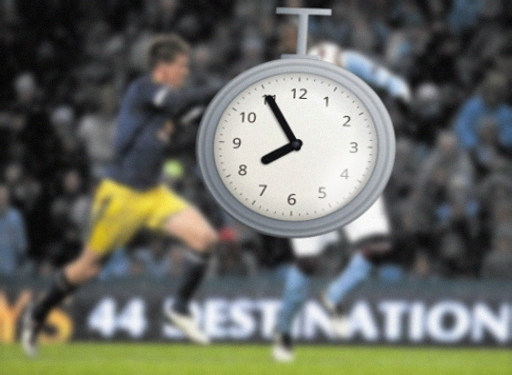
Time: {"hour": 7, "minute": 55}
